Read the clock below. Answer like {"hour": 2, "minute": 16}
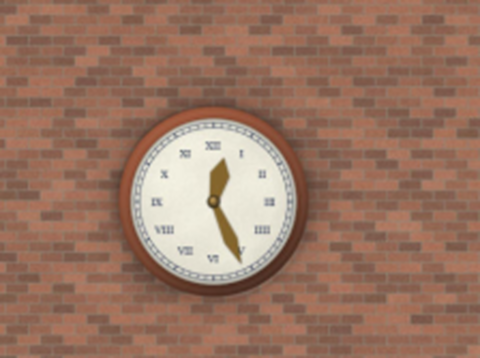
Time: {"hour": 12, "minute": 26}
